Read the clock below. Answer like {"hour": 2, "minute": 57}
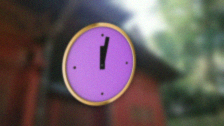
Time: {"hour": 12, "minute": 2}
